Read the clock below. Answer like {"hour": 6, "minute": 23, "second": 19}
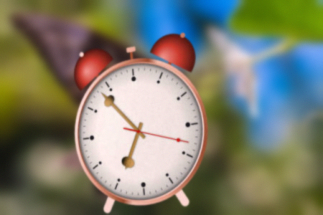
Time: {"hour": 6, "minute": 53, "second": 18}
